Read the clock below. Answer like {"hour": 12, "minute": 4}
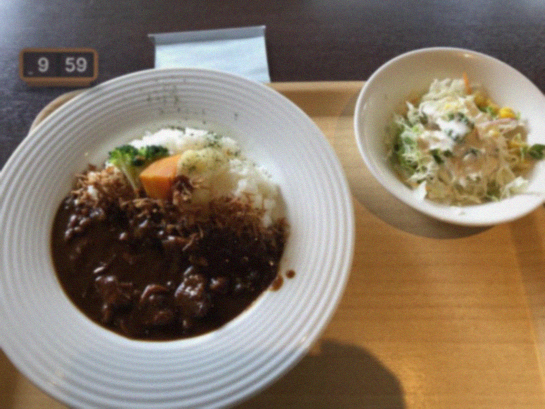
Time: {"hour": 9, "minute": 59}
